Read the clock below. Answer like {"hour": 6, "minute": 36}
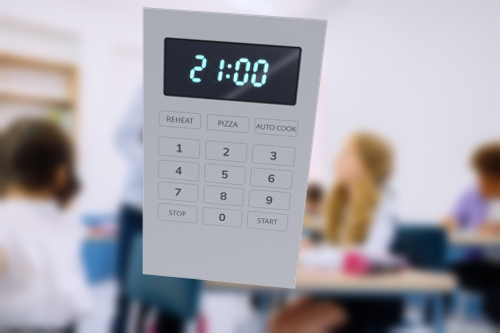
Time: {"hour": 21, "minute": 0}
